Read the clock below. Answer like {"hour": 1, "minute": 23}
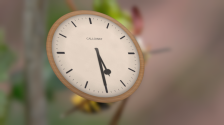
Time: {"hour": 5, "minute": 30}
